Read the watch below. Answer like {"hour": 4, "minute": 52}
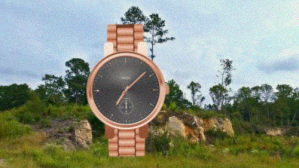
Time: {"hour": 7, "minute": 8}
